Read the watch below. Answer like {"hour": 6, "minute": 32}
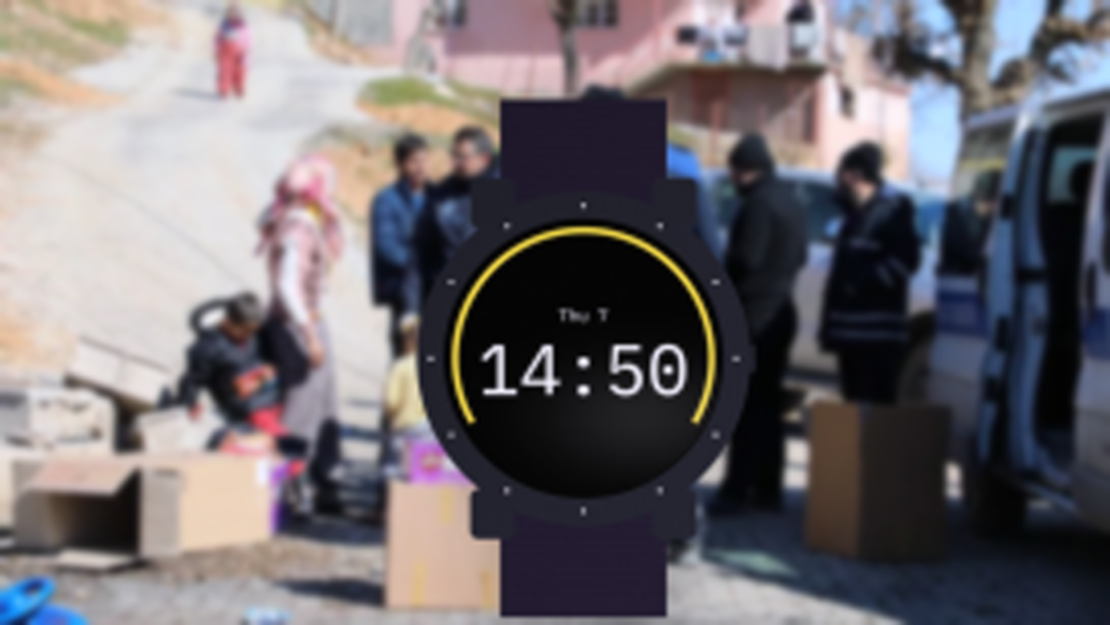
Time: {"hour": 14, "minute": 50}
